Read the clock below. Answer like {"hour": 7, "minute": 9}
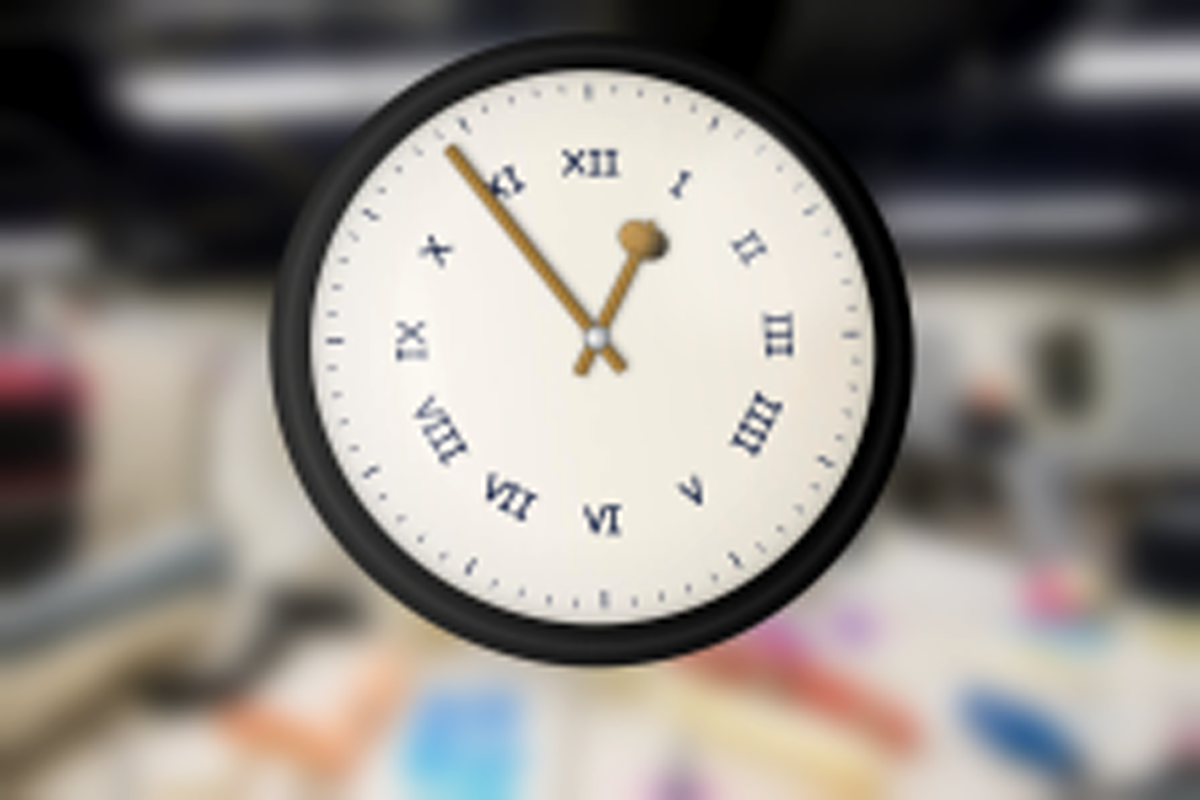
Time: {"hour": 12, "minute": 54}
